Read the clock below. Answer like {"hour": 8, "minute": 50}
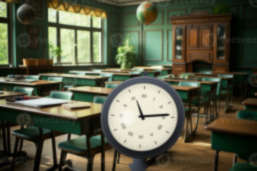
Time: {"hour": 11, "minute": 14}
